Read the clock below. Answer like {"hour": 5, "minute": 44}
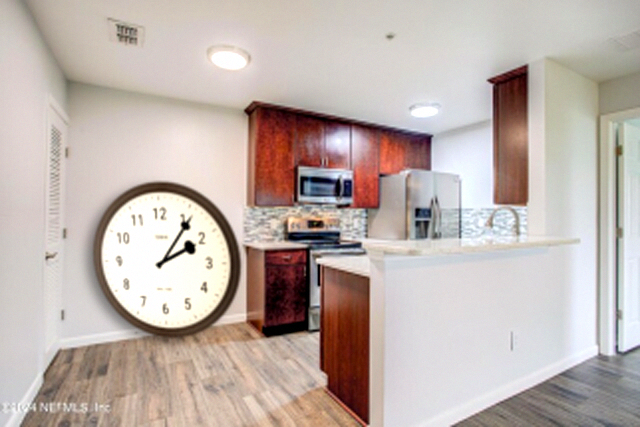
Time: {"hour": 2, "minute": 6}
